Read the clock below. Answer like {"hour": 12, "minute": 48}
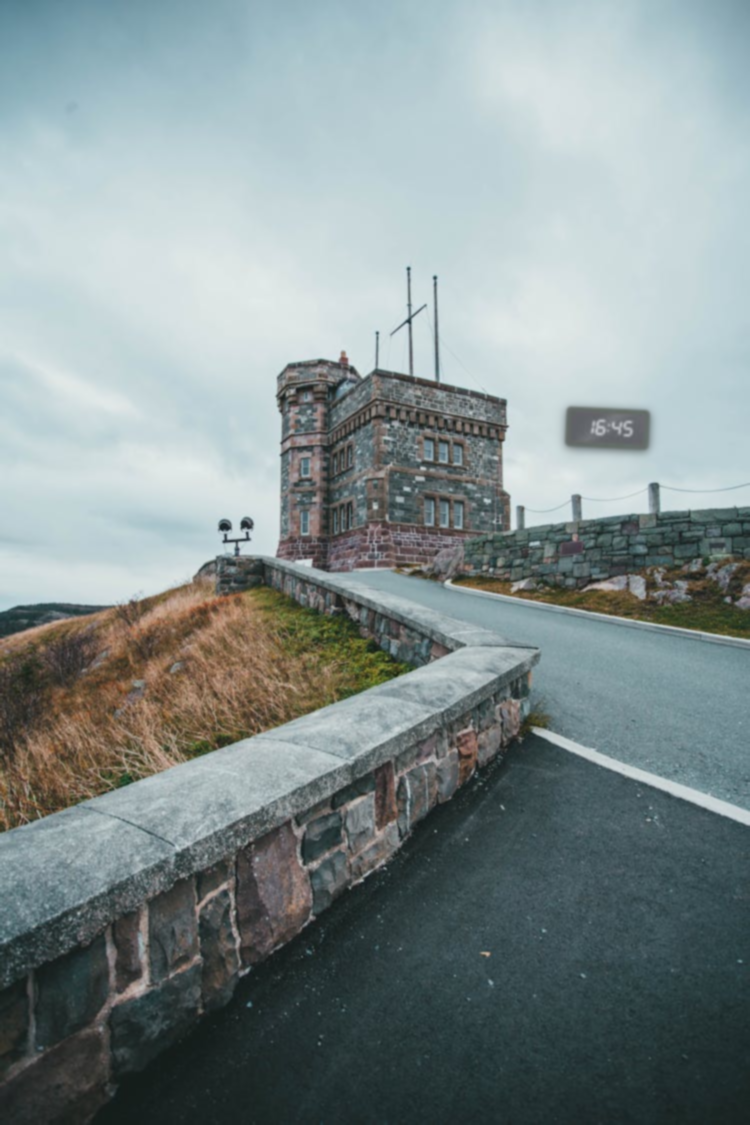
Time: {"hour": 16, "minute": 45}
